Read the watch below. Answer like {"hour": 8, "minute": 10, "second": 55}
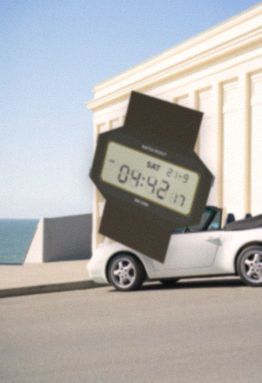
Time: {"hour": 4, "minute": 42, "second": 17}
